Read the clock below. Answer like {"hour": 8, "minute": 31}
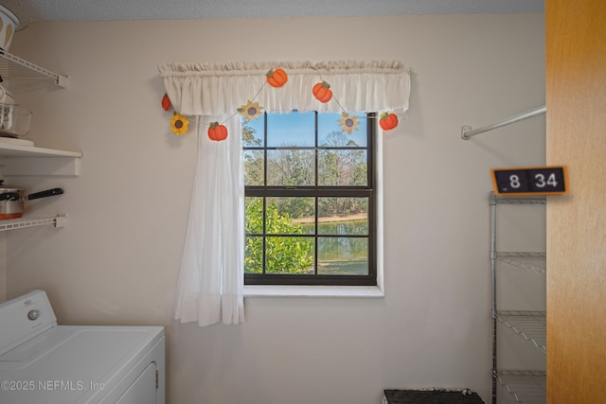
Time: {"hour": 8, "minute": 34}
